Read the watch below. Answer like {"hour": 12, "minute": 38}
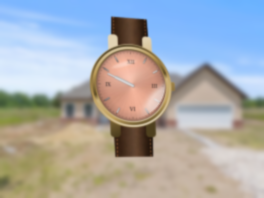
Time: {"hour": 9, "minute": 49}
